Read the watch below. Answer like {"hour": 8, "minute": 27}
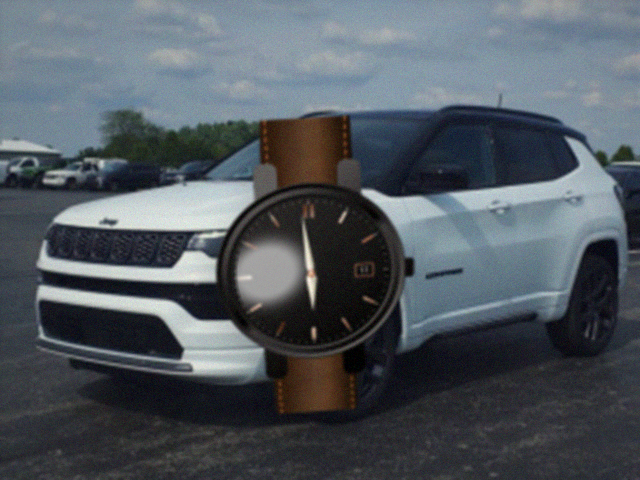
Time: {"hour": 5, "minute": 59}
